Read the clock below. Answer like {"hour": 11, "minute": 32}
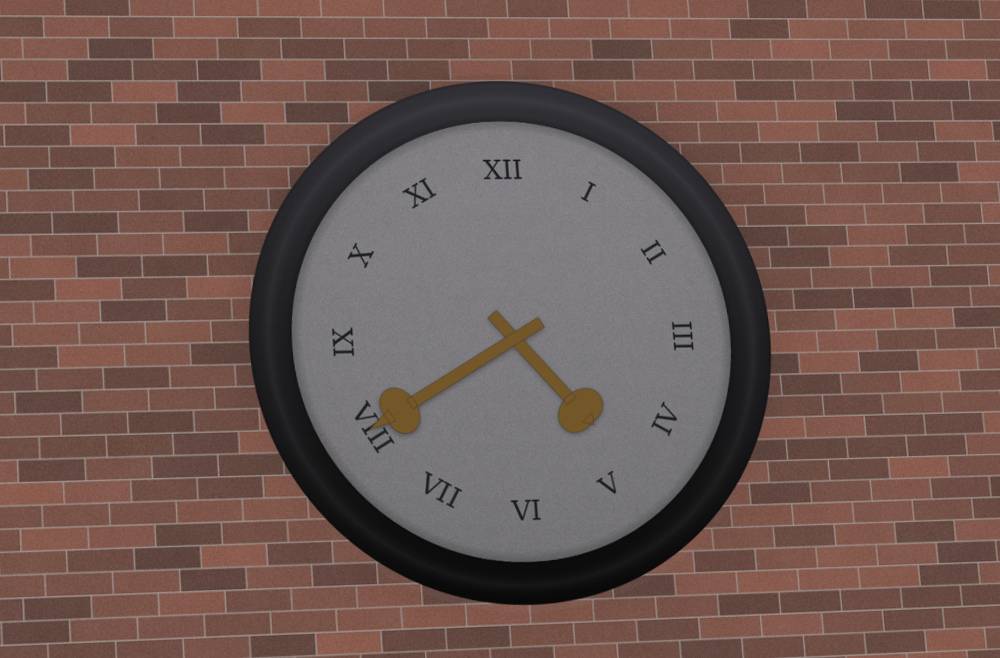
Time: {"hour": 4, "minute": 40}
